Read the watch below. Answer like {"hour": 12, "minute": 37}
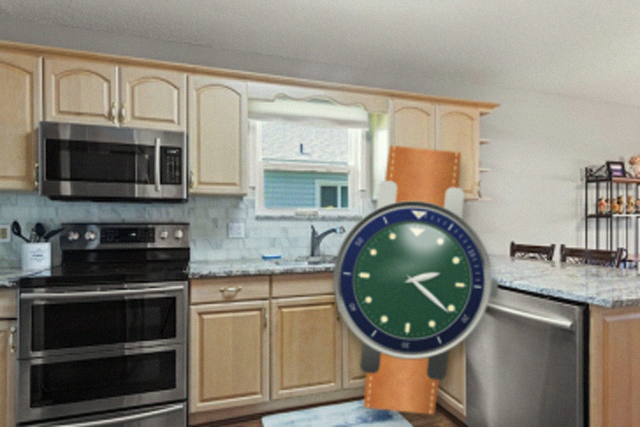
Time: {"hour": 2, "minute": 21}
